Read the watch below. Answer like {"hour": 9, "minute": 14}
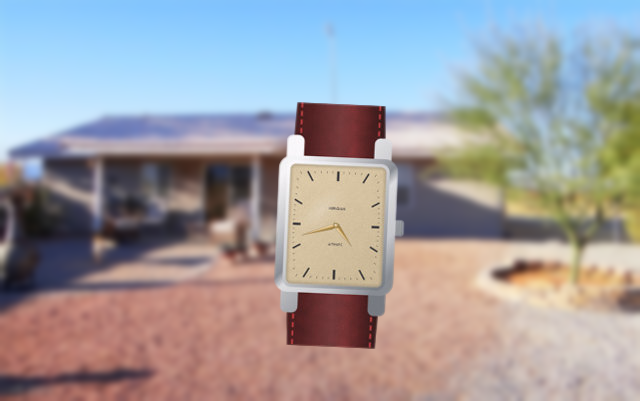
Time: {"hour": 4, "minute": 42}
